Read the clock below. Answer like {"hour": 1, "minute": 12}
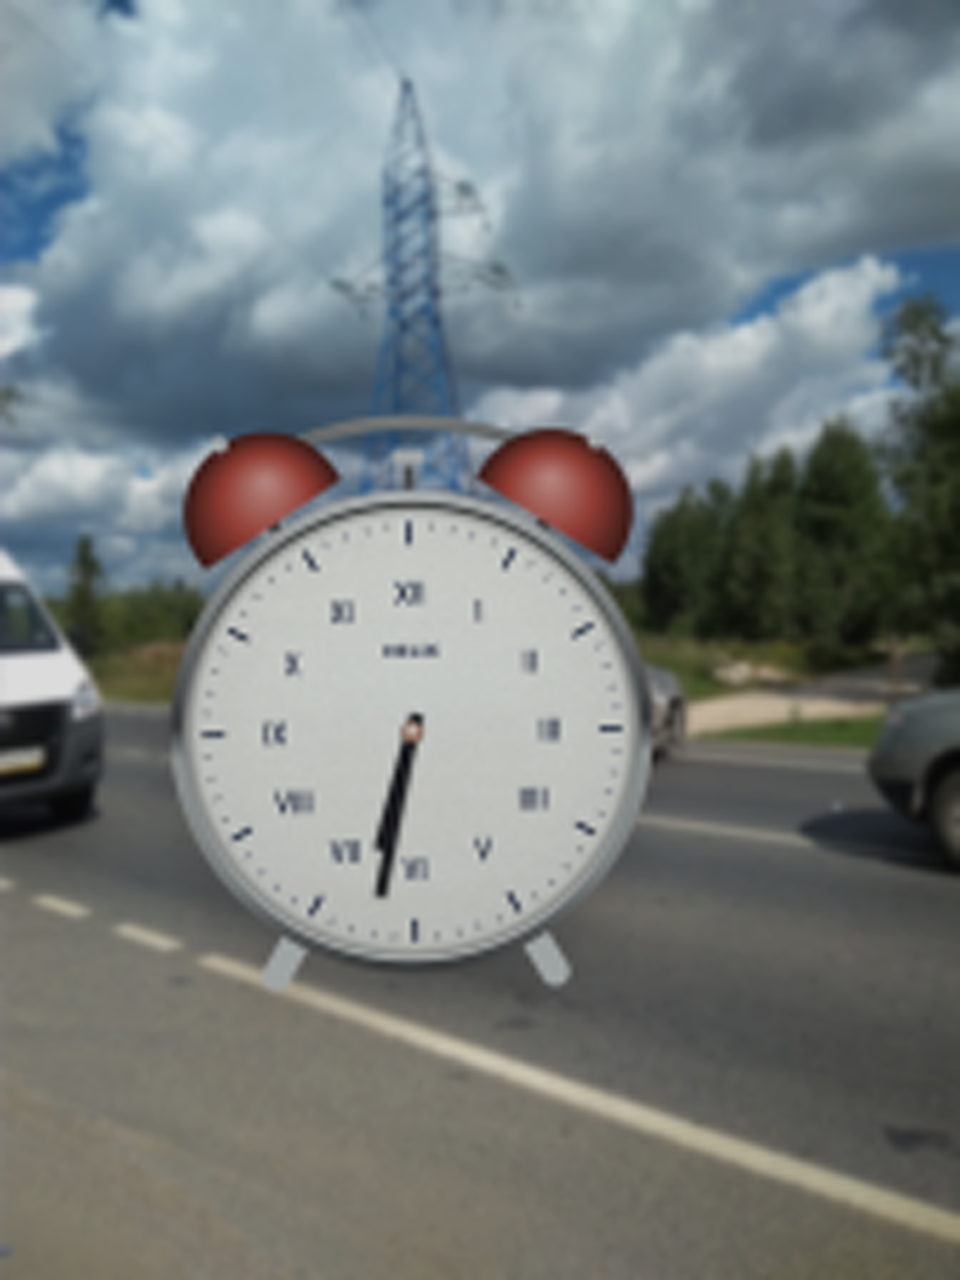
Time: {"hour": 6, "minute": 32}
